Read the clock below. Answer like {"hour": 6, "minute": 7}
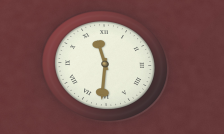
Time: {"hour": 11, "minute": 31}
